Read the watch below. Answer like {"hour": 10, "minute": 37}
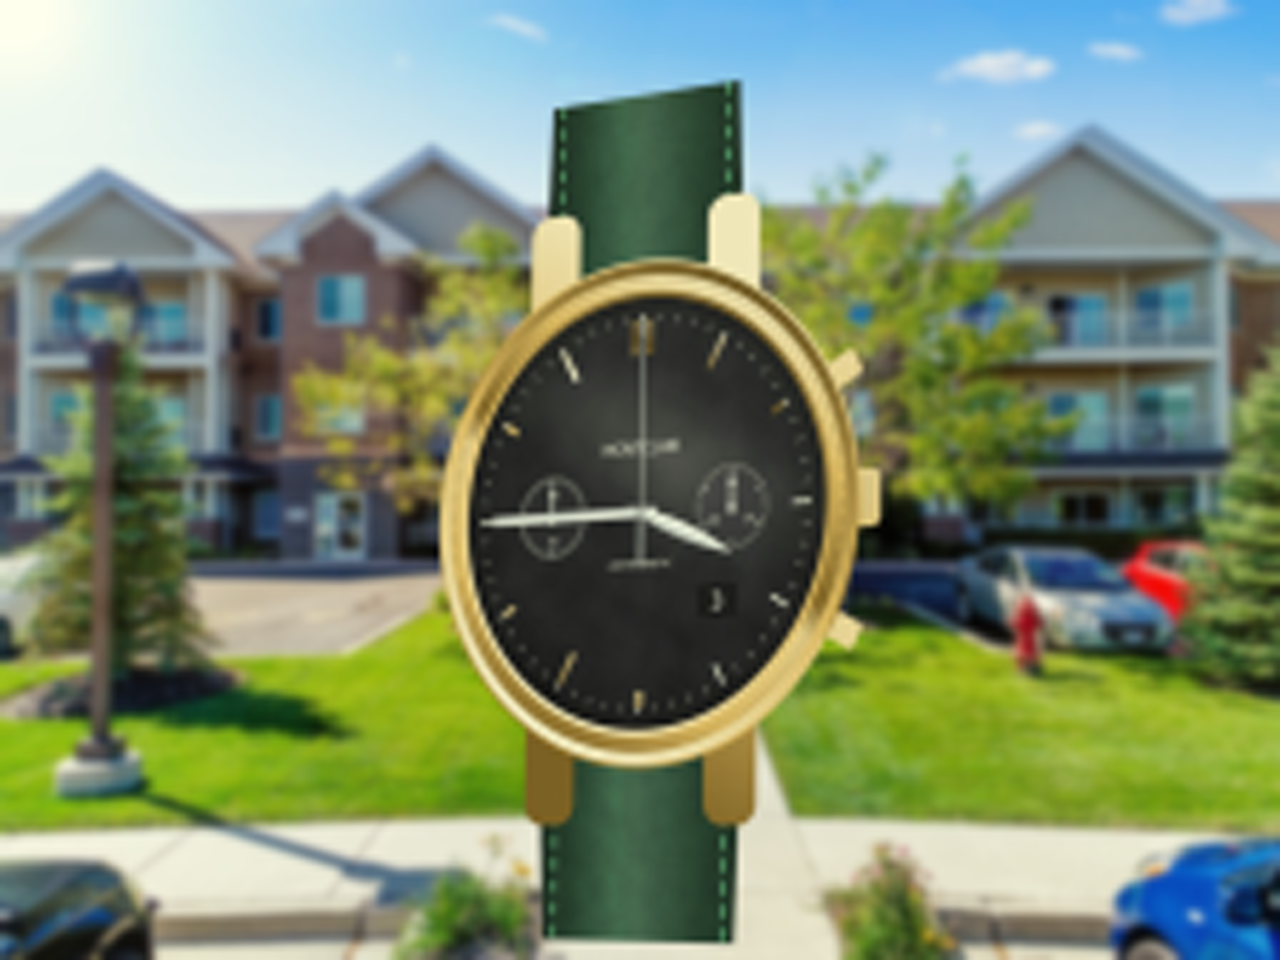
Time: {"hour": 3, "minute": 45}
